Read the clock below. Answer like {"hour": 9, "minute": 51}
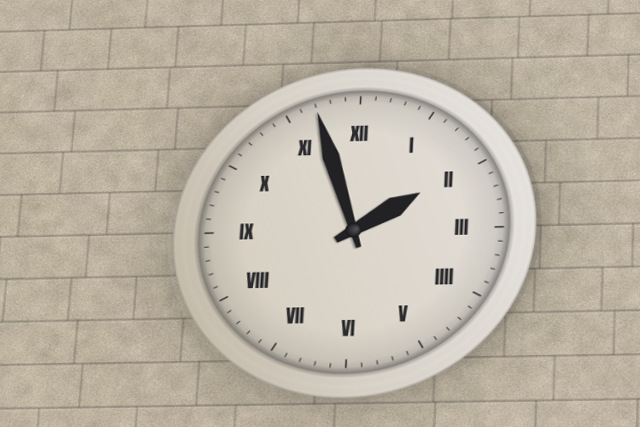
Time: {"hour": 1, "minute": 57}
